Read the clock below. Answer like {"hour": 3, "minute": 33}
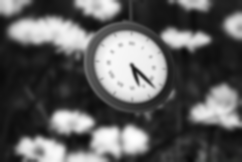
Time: {"hour": 5, "minute": 22}
